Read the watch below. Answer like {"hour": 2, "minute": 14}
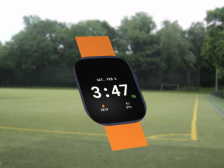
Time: {"hour": 3, "minute": 47}
